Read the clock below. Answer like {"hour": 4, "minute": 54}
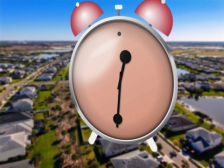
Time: {"hour": 12, "minute": 31}
